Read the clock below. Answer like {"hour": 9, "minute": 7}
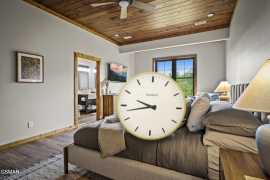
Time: {"hour": 9, "minute": 43}
